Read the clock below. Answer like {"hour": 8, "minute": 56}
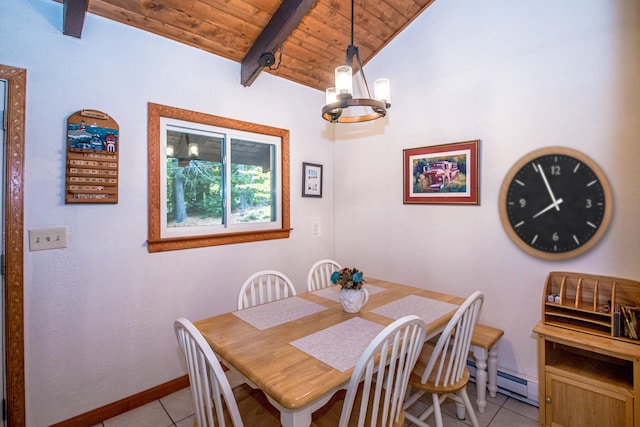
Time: {"hour": 7, "minute": 56}
